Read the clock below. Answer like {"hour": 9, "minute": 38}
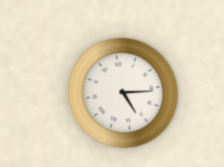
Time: {"hour": 5, "minute": 16}
